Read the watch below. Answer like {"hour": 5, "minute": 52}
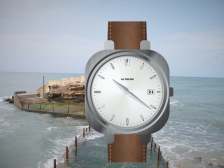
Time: {"hour": 10, "minute": 21}
